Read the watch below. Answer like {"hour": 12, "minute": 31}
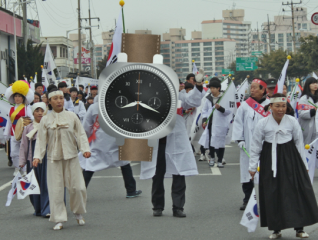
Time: {"hour": 8, "minute": 19}
